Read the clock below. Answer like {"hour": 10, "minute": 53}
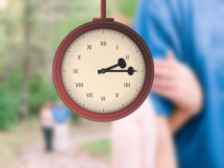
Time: {"hour": 2, "minute": 15}
